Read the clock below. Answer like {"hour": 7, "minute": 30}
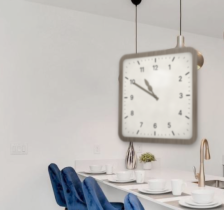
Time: {"hour": 10, "minute": 50}
